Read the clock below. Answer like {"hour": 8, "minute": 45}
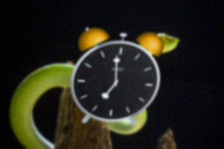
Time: {"hour": 6, "minute": 59}
